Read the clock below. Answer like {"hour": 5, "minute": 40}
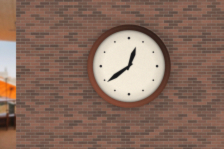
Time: {"hour": 12, "minute": 39}
